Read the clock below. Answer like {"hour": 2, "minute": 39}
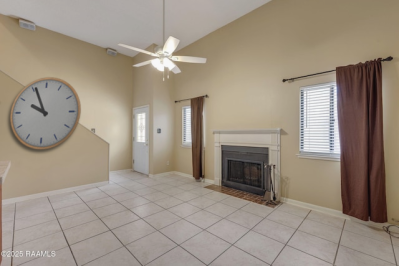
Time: {"hour": 9, "minute": 56}
